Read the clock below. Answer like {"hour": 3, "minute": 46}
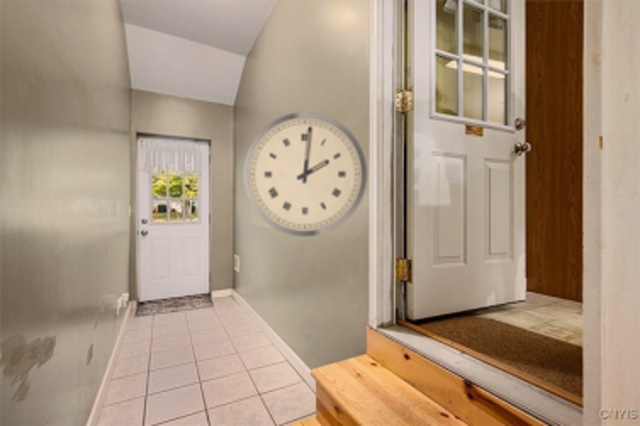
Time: {"hour": 2, "minute": 1}
